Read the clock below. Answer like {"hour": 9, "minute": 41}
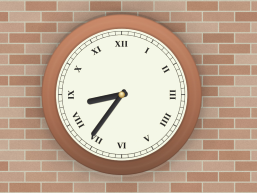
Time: {"hour": 8, "minute": 36}
